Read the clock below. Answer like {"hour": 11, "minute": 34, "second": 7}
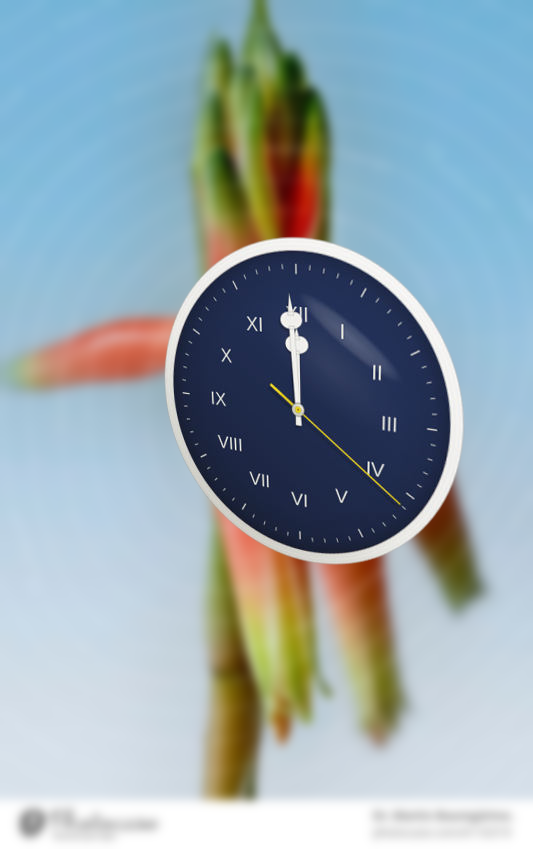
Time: {"hour": 11, "minute": 59, "second": 21}
